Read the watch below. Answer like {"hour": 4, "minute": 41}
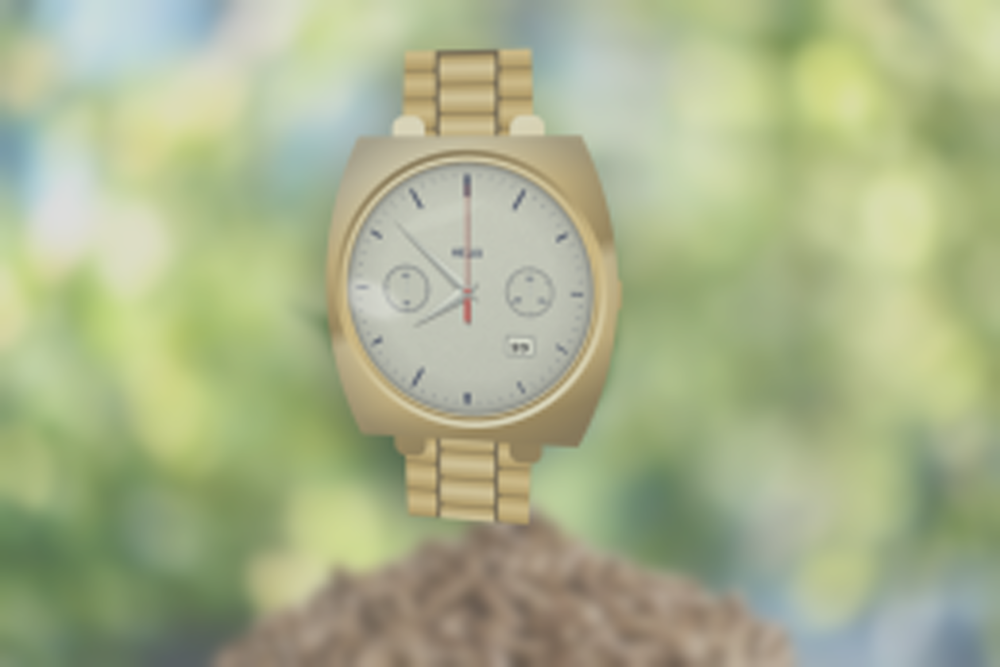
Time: {"hour": 7, "minute": 52}
